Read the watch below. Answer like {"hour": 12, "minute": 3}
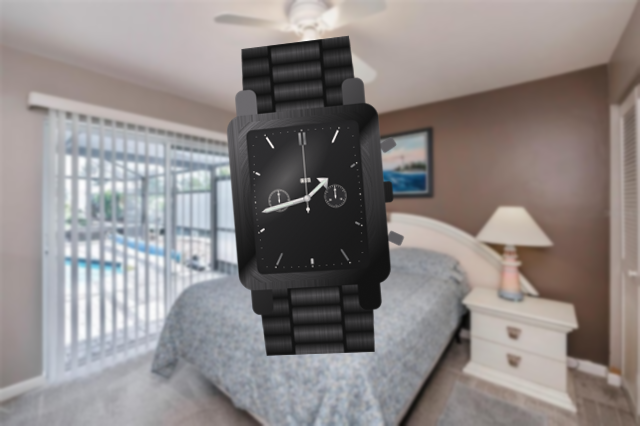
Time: {"hour": 1, "minute": 43}
